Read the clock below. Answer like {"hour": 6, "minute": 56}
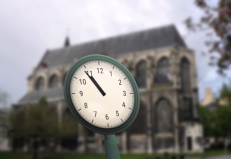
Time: {"hour": 10, "minute": 54}
